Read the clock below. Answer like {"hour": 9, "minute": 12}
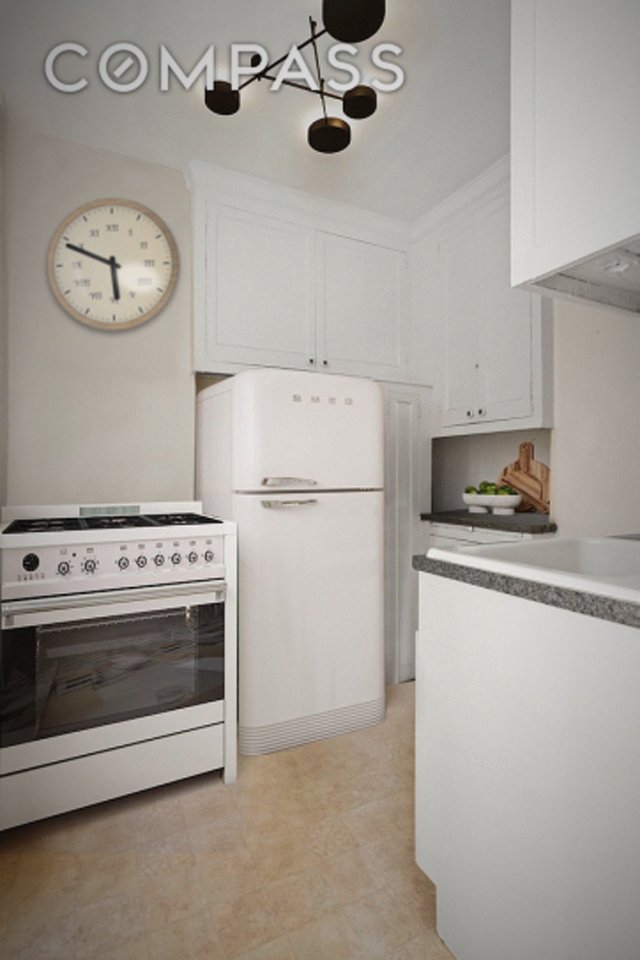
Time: {"hour": 5, "minute": 49}
